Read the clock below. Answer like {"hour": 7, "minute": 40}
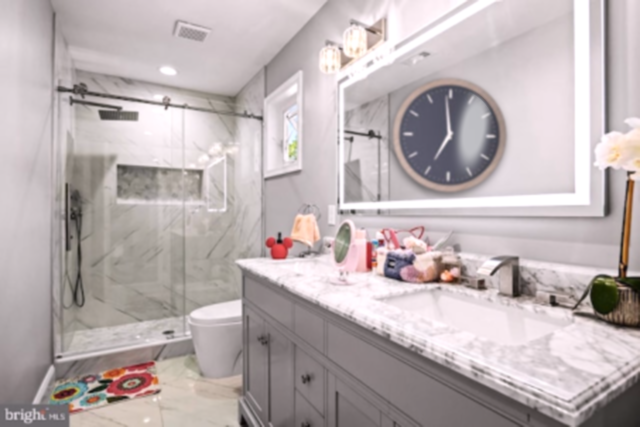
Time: {"hour": 6, "minute": 59}
